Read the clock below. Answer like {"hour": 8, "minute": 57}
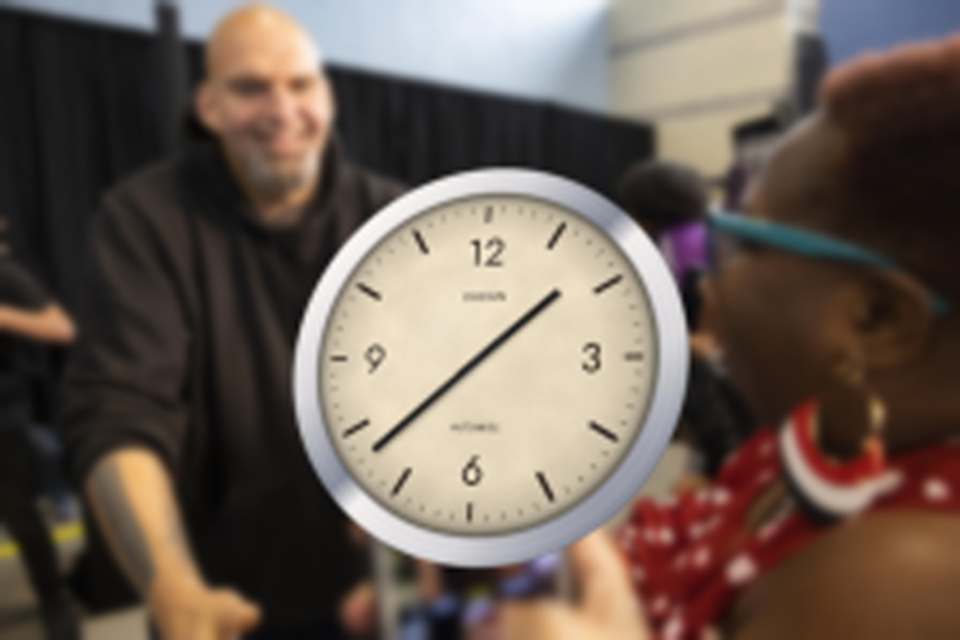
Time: {"hour": 1, "minute": 38}
